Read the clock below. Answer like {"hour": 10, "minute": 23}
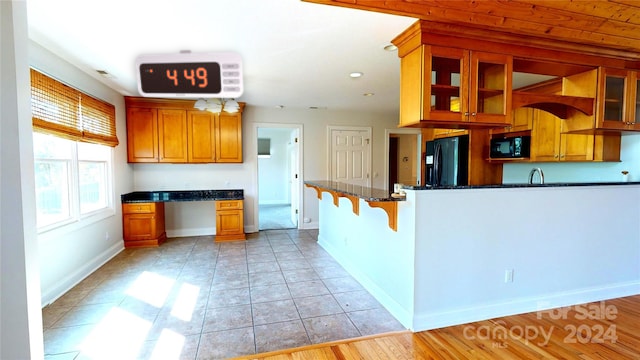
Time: {"hour": 4, "minute": 49}
